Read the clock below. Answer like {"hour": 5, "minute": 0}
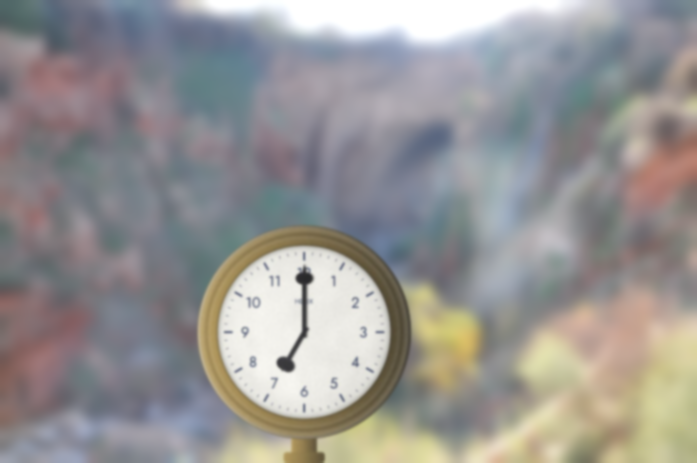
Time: {"hour": 7, "minute": 0}
